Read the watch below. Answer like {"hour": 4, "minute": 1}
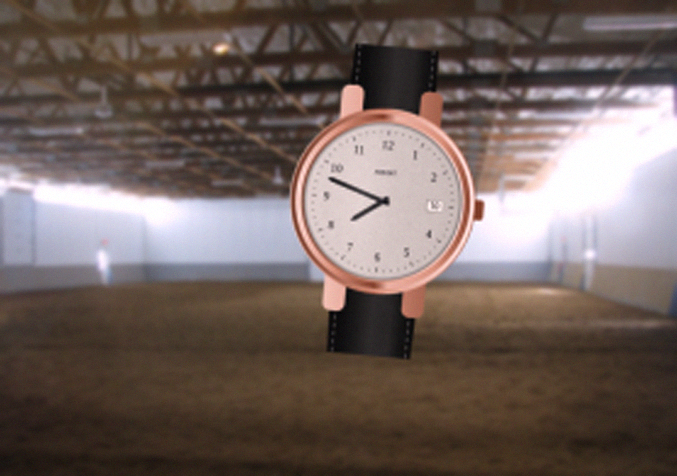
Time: {"hour": 7, "minute": 48}
